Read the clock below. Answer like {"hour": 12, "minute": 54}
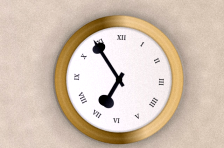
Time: {"hour": 6, "minute": 54}
